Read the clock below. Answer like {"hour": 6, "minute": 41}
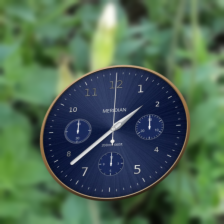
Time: {"hour": 1, "minute": 38}
